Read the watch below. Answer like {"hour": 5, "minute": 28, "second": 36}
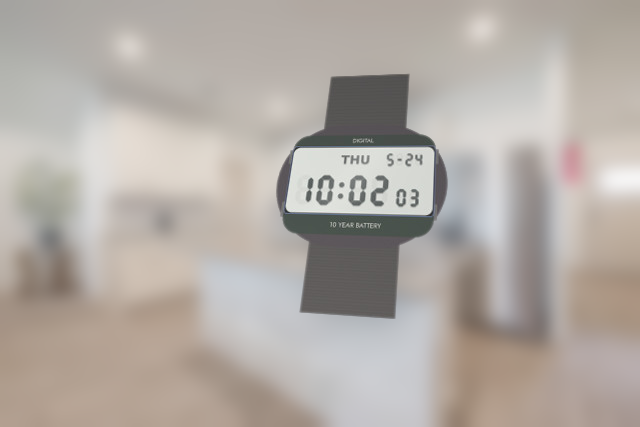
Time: {"hour": 10, "minute": 2, "second": 3}
